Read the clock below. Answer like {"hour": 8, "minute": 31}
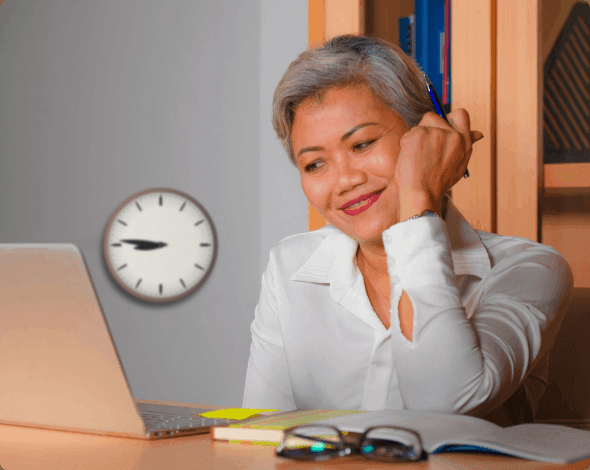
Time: {"hour": 8, "minute": 46}
